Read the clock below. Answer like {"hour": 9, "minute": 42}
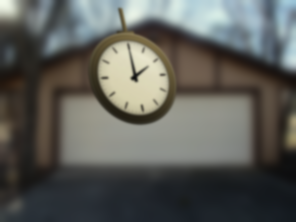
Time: {"hour": 2, "minute": 0}
